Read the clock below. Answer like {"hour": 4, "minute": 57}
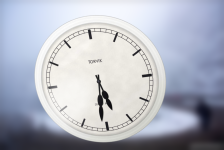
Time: {"hour": 5, "minute": 31}
